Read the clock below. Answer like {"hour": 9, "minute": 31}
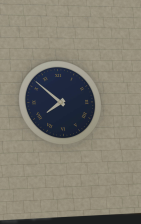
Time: {"hour": 7, "minute": 52}
